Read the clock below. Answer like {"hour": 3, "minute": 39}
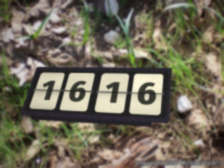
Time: {"hour": 16, "minute": 16}
